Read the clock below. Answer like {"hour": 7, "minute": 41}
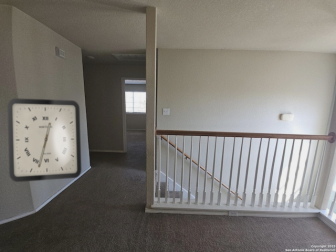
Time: {"hour": 12, "minute": 33}
